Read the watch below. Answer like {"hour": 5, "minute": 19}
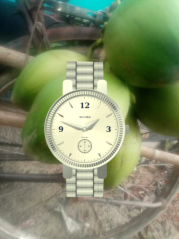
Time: {"hour": 1, "minute": 48}
